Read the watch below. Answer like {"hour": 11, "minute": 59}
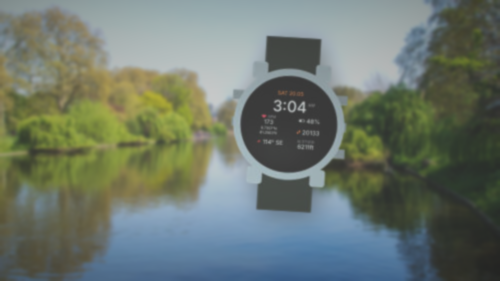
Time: {"hour": 3, "minute": 4}
